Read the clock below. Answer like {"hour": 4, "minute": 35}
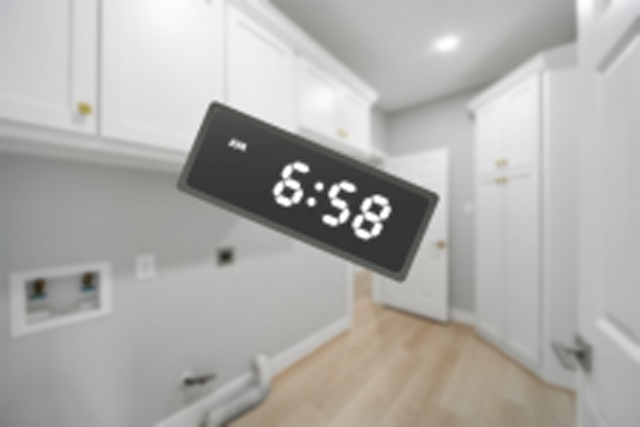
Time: {"hour": 6, "minute": 58}
